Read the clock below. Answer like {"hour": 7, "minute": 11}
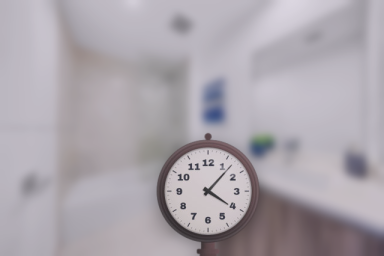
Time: {"hour": 4, "minute": 7}
